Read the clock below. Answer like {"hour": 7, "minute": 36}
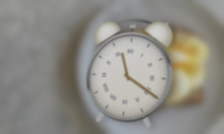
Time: {"hour": 11, "minute": 20}
